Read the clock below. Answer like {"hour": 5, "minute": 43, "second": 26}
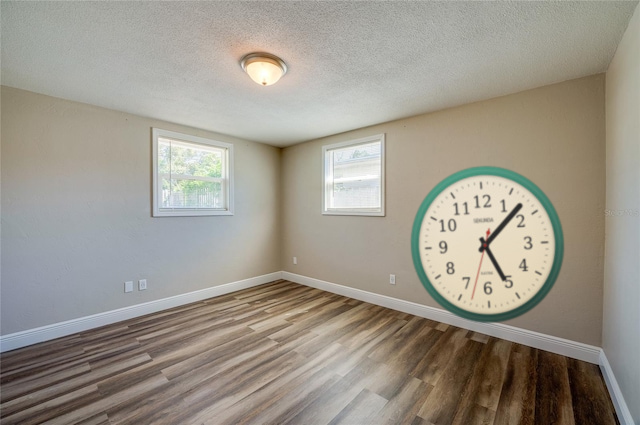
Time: {"hour": 5, "minute": 7, "second": 33}
